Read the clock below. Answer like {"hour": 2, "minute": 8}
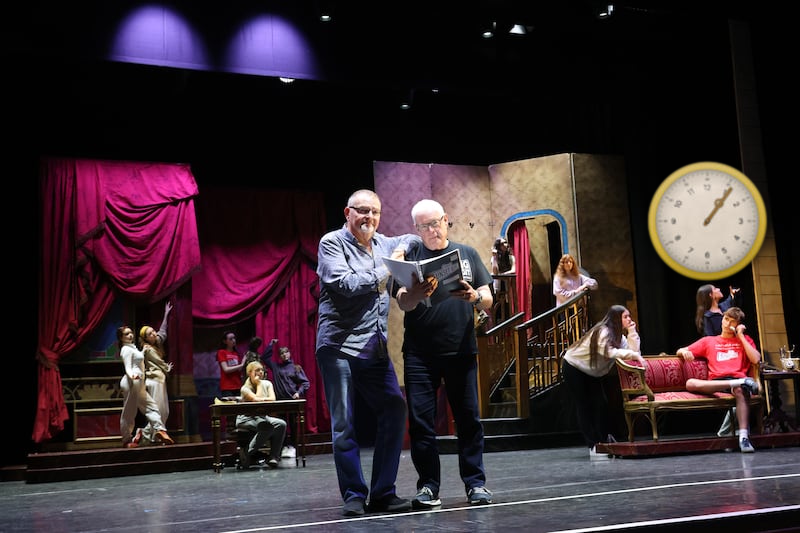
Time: {"hour": 1, "minute": 6}
